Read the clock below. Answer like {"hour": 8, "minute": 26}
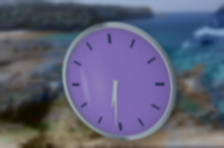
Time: {"hour": 6, "minute": 31}
